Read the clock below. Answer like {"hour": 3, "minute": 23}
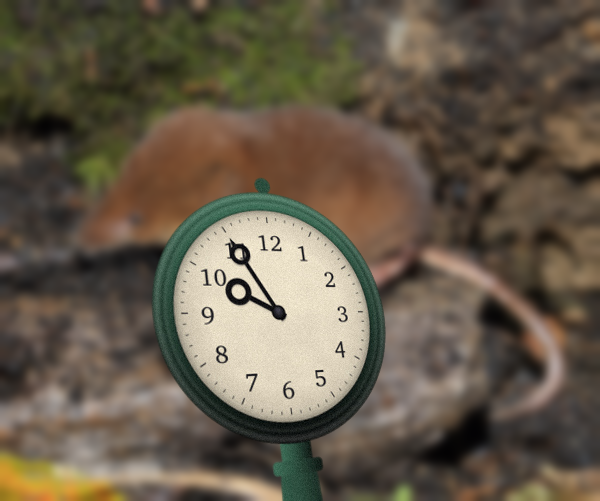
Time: {"hour": 9, "minute": 55}
